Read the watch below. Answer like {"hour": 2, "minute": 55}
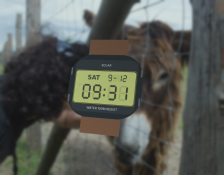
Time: {"hour": 9, "minute": 31}
